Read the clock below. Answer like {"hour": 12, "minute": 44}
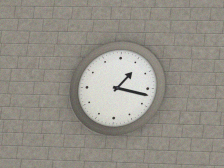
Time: {"hour": 1, "minute": 17}
